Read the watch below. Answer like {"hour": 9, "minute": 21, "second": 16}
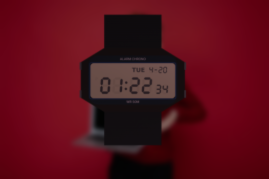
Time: {"hour": 1, "minute": 22, "second": 34}
